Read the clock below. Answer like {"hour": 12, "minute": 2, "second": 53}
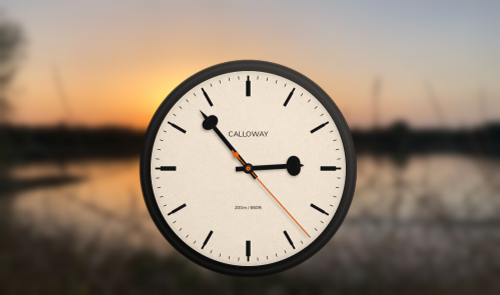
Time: {"hour": 2, "minute": 53, "second": 23}
